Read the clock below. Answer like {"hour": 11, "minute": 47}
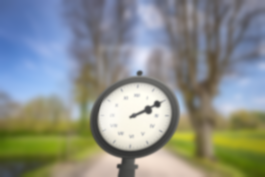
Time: {"hour": 2, "minute": 10}
